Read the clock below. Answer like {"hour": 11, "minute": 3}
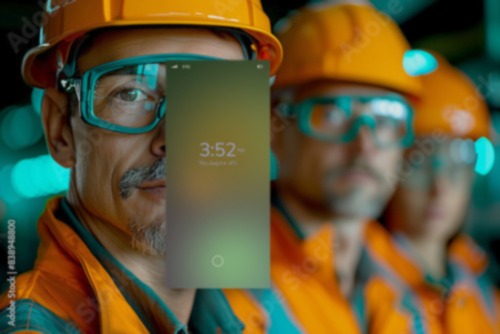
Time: {"hour": 3, "minute": 52}
